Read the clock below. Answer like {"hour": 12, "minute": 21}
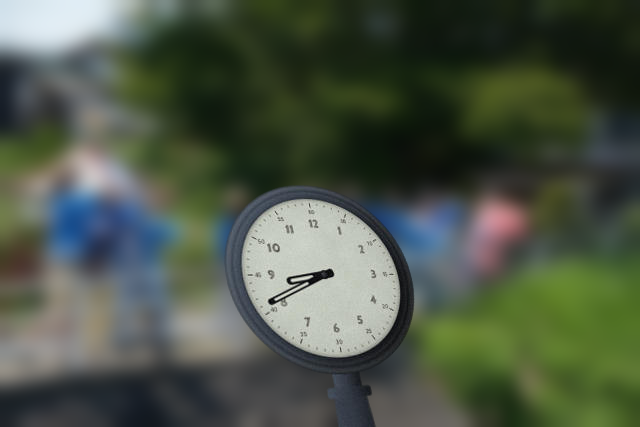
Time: {"hour": 8, "minute": 41}
